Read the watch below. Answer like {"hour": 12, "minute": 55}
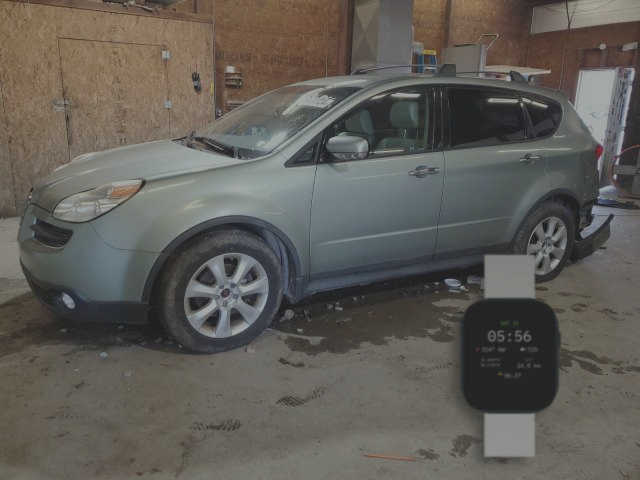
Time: {"hour": 5, "minute": 56}
